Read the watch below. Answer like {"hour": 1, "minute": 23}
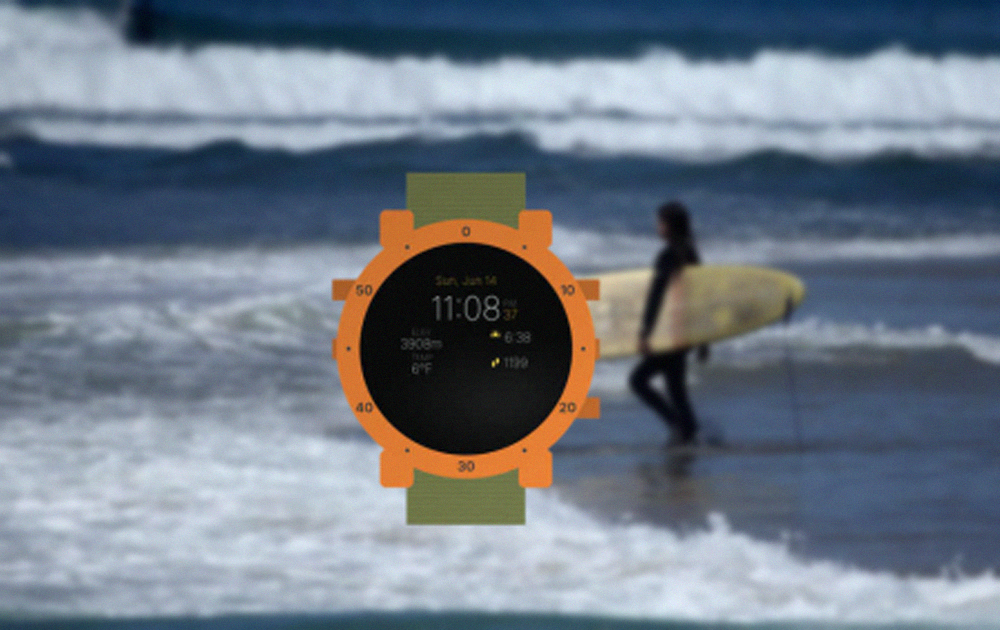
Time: {"hour": 11, "minute": 8}
